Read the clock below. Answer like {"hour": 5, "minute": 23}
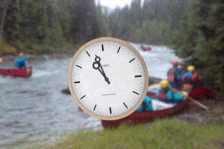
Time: {"hour": 10, "minute": 57}
